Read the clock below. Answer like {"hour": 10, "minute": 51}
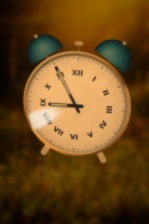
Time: {"hour": 8, "minute": 55}
